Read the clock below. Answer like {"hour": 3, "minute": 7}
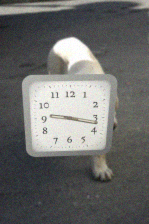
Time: {"hour": 9, "minute": 17}
